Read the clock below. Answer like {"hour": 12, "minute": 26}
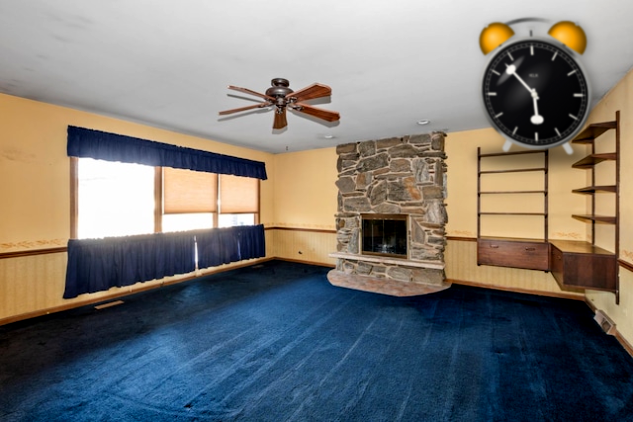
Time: {"hour": 5, "minute": 53}
